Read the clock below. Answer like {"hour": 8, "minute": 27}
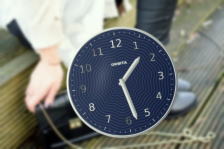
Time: {"hour": 1, "minute": 28}
